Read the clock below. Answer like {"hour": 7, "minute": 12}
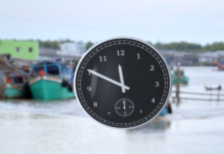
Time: {"hour": 11, "minute": 50}
